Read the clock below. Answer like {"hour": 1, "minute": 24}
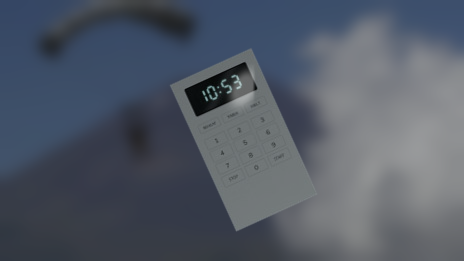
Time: {"hour": 10, "minute": 53}
